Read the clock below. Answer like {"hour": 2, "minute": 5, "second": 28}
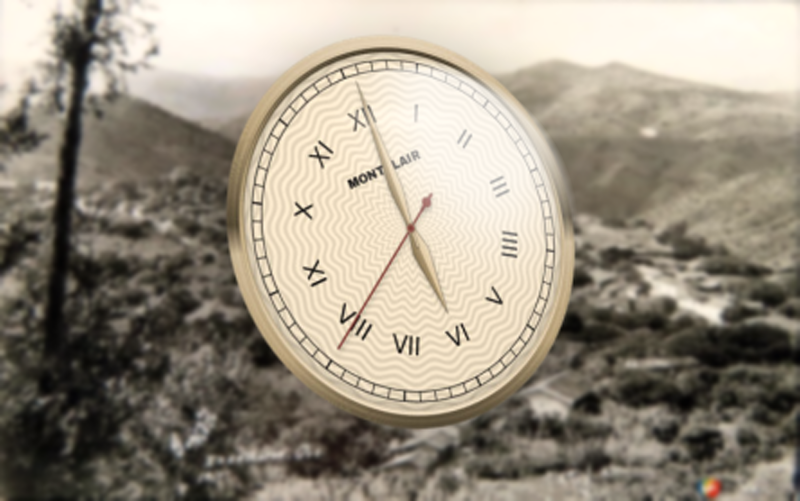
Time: {"hour": 6, "minute": 0, "second": 40}
